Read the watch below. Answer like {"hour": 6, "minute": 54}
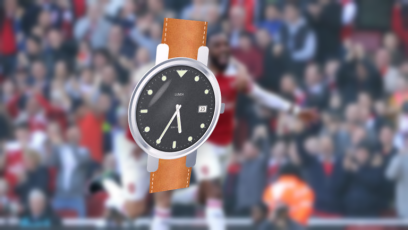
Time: {"hour": 5, "minute": 35}
